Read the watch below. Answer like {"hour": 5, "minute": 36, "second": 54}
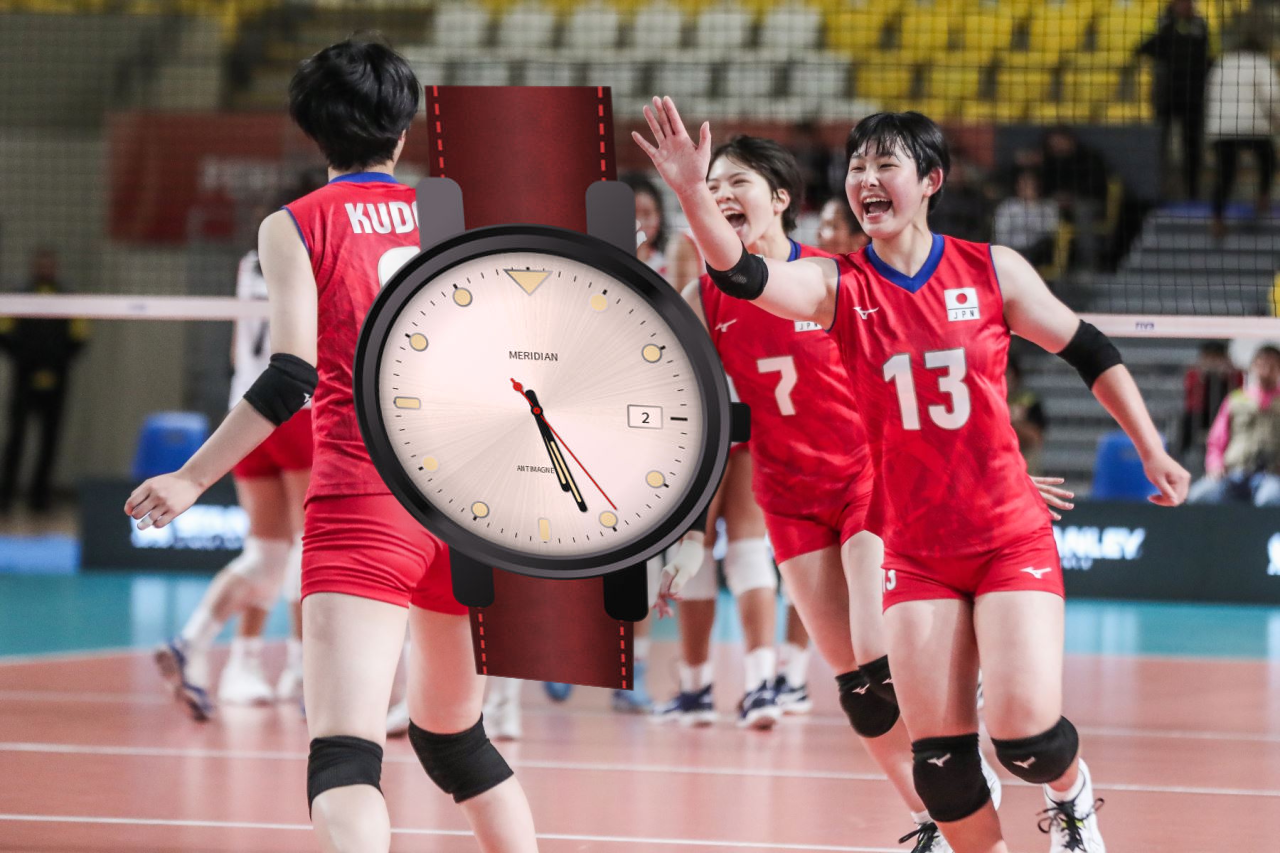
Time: {"hour": 5, "minute": 26, "second": 24}
